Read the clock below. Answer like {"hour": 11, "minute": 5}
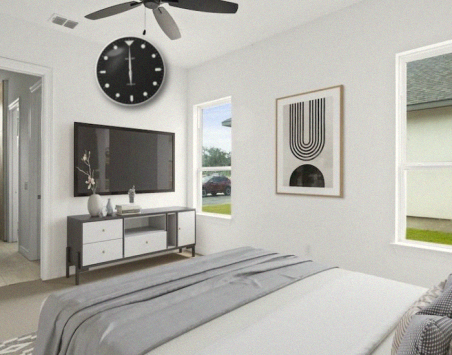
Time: {"hour": 6, "minute": 0}
